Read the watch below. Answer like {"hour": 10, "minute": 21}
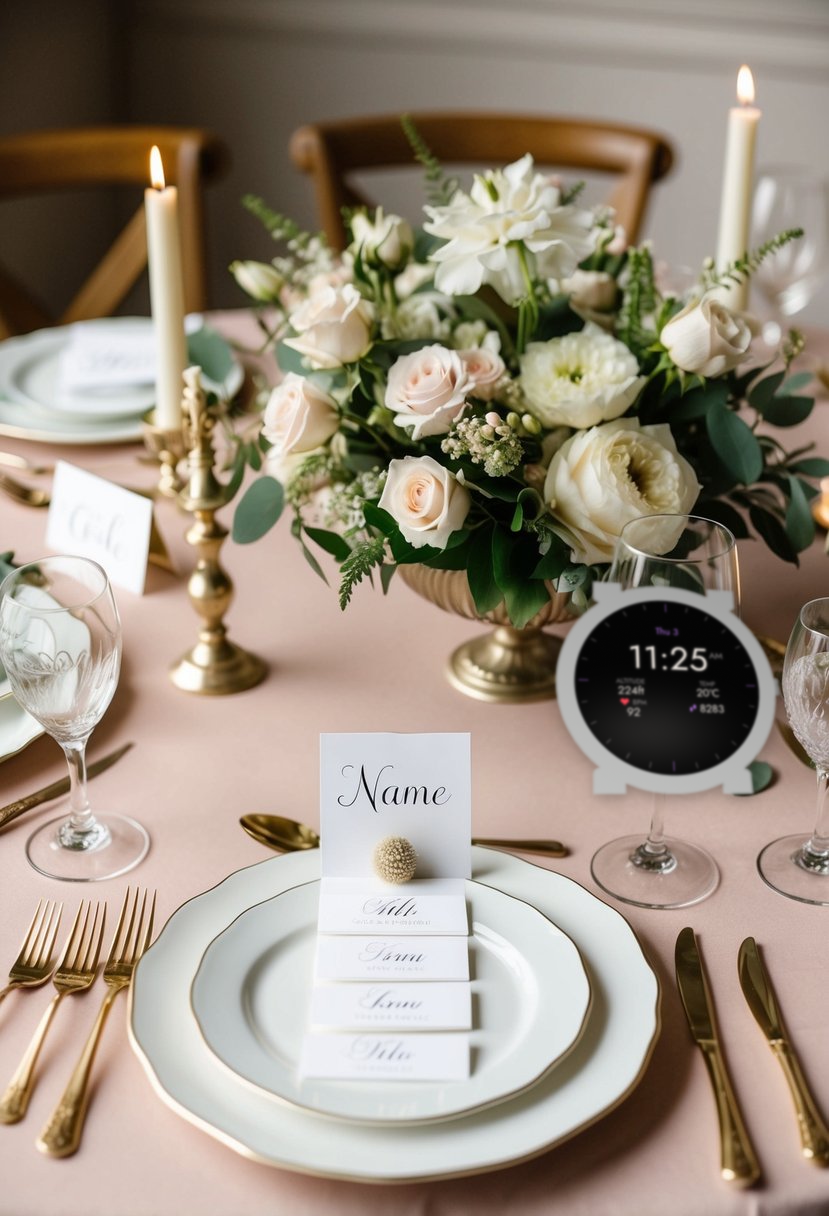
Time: {"hour": 11, "minute": 25}
